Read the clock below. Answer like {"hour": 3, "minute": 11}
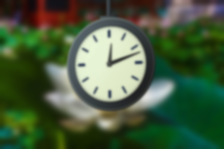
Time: {"hour": 12, "minute": 12}
